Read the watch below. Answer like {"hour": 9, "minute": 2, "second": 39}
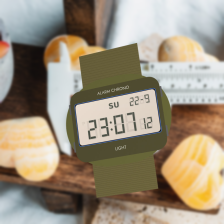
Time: {"hour": 23, "minute": 7, "second": 12}
